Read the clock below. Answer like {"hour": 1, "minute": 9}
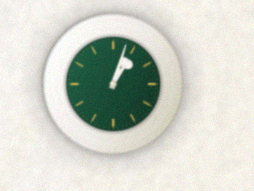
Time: {"hour": 1, "minute": 3}
